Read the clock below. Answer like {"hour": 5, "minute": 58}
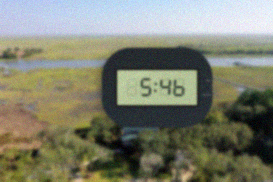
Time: {"hour": 5, "minute": 46}
